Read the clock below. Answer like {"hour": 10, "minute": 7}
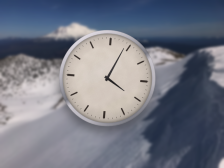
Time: {"hour": 4, "minute": 4}
